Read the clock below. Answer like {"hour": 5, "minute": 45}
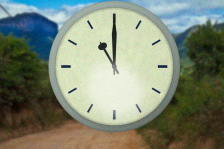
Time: {"hour": 11, "minute": 0}
